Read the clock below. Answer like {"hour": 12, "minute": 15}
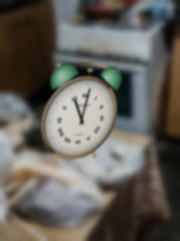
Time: {"hour": 11, "minute": 1}
